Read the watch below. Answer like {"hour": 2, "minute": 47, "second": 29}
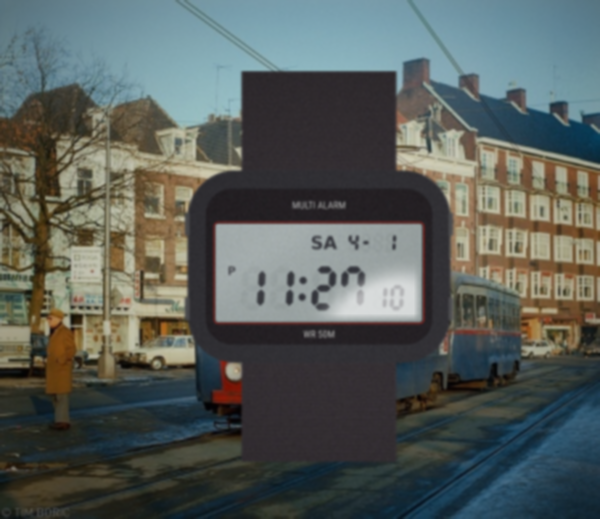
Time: {"hour": 11, "minute": 27, "second": 10}
